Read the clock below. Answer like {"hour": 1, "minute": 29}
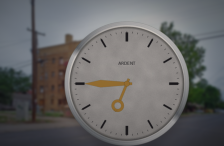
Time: {"hour": 6, "minute": 45}
